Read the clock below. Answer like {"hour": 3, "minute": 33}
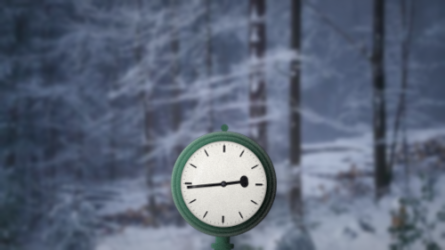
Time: {"hour": 2, "minute": 44}
